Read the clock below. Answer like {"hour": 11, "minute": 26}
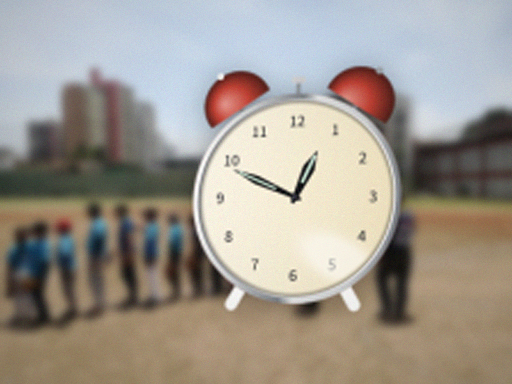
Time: {"hour": 12, "minute": 49}
